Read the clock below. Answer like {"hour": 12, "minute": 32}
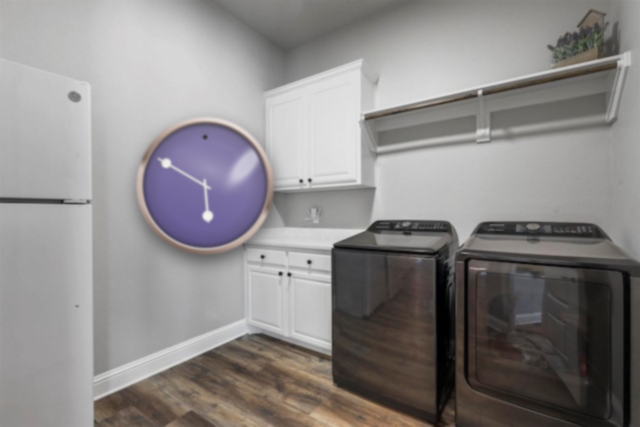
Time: {"hour": 5, "minute": 50}
